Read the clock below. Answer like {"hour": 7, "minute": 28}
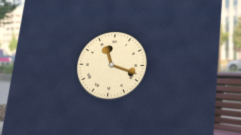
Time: {"hour": 11, "minute": 18}
